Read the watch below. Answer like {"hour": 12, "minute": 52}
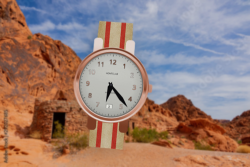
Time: {"hour": 6, "minute": 23}
